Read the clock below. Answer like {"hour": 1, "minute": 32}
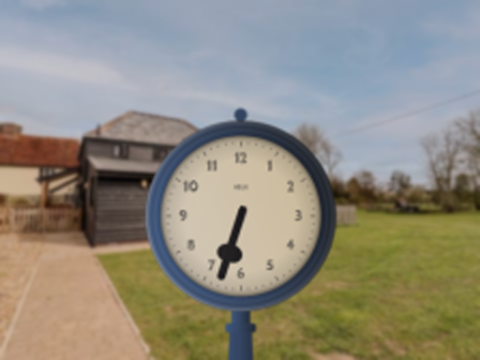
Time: {"hour": 6, "minute": 33}
